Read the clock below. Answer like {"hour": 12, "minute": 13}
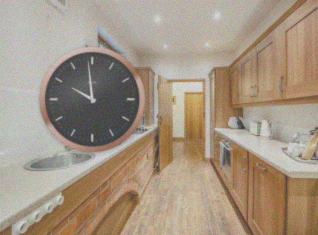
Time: {"hour": 9, "minute": 59}
